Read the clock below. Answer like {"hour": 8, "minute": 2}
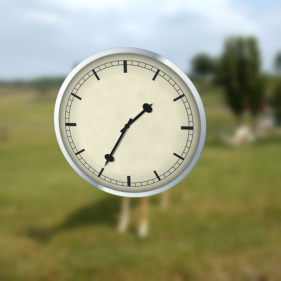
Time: {"hour": 1, "minute": 35}
